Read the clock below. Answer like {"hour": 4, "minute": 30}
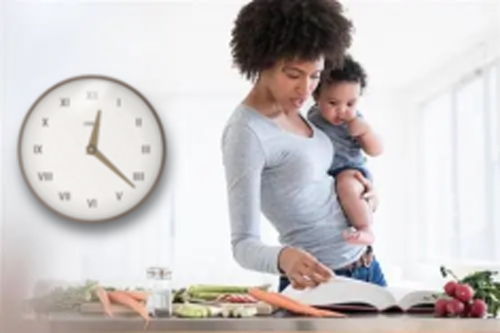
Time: {"hour": 12, "minute": 22}
